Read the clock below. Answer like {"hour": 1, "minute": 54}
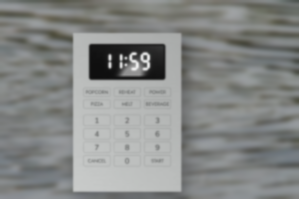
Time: {"hour": 11, "minute": 59}
